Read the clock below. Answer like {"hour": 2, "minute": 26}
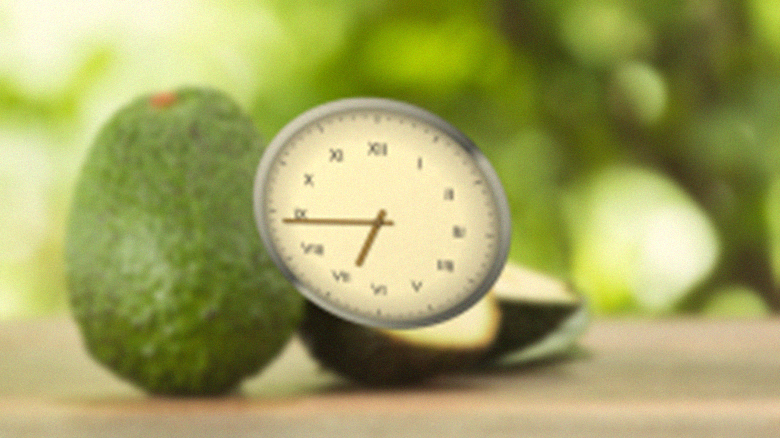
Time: {"hour": 6, "minute": 44}
